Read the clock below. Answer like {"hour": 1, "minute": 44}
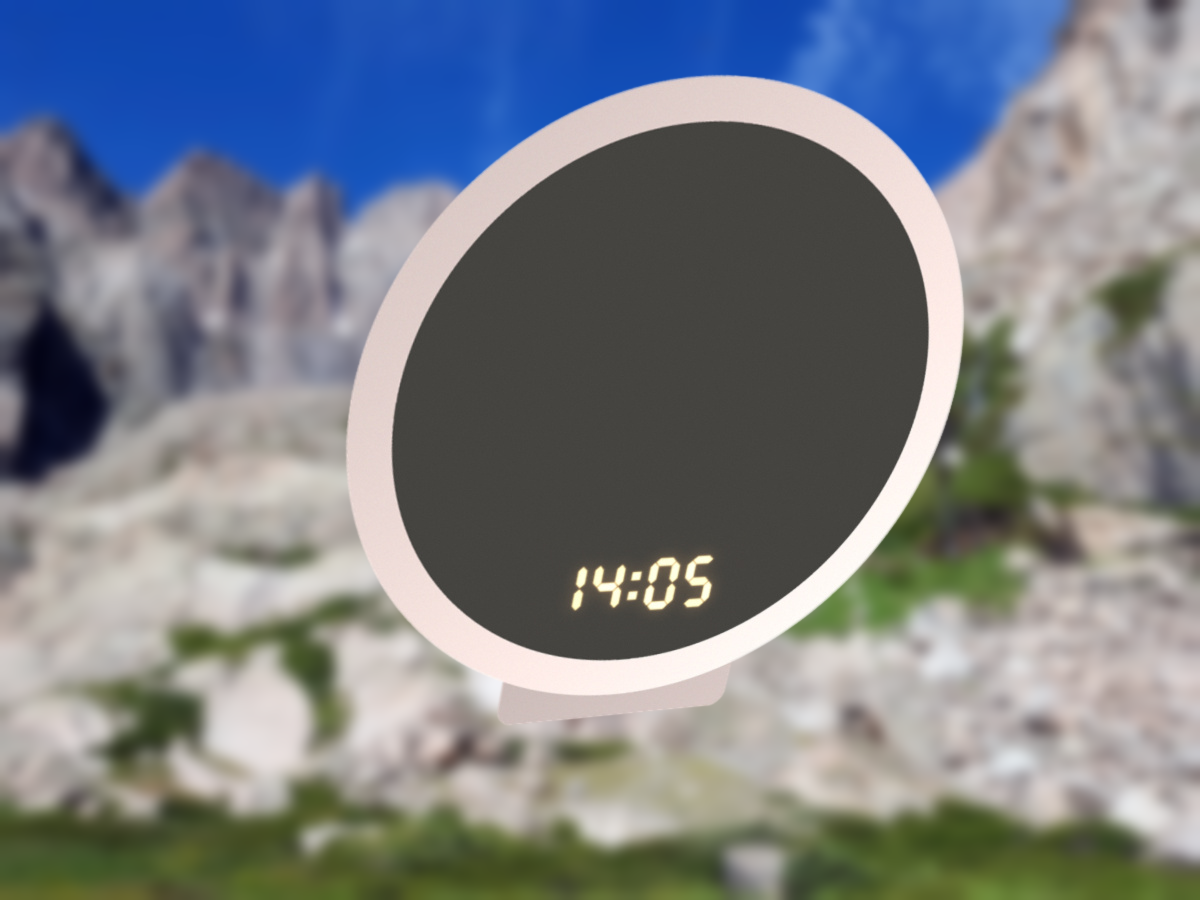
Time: {"hour": 14, "minute": 5}
